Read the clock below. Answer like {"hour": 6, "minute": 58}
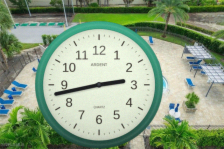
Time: {"hour": 2, "minute": 43}
